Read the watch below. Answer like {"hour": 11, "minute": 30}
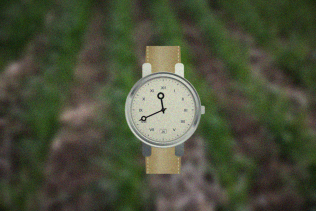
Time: {"hour": 11, "minute": 41}
